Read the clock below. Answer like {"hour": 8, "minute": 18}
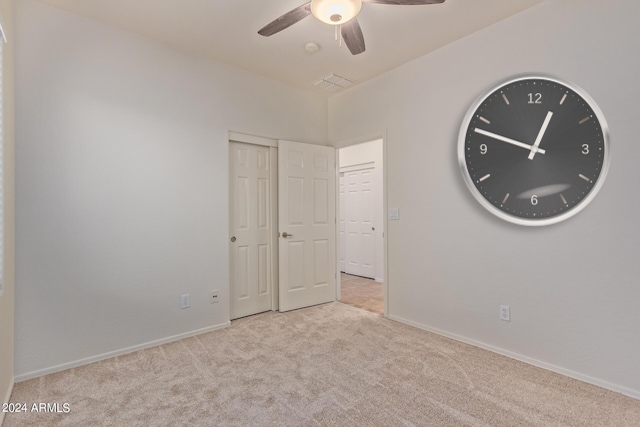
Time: {"hour": 12, "minute": 48}
